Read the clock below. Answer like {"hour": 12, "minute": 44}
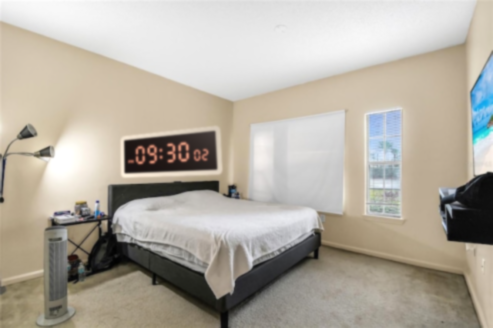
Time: {"hour": 9, "minute": 30}
